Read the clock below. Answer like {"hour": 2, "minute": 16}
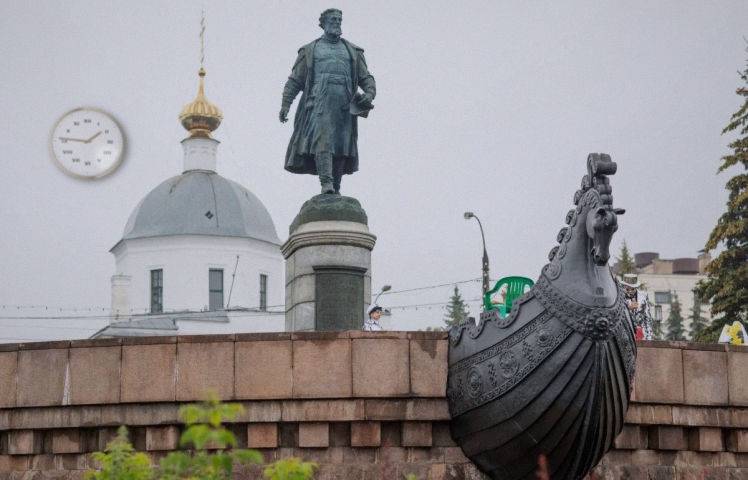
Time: {"hour": 1, "minute": 46}
